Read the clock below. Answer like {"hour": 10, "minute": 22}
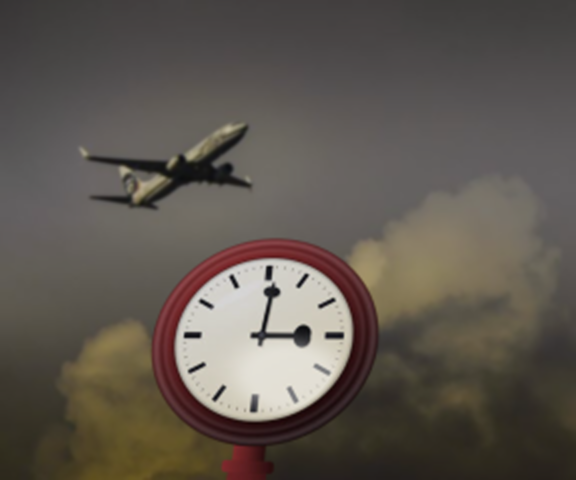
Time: {"hour": 3, "minute": 1}
